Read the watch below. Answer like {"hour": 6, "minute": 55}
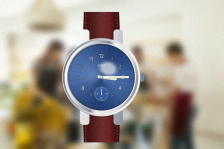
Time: {"hour": 3, "minute": 15}
